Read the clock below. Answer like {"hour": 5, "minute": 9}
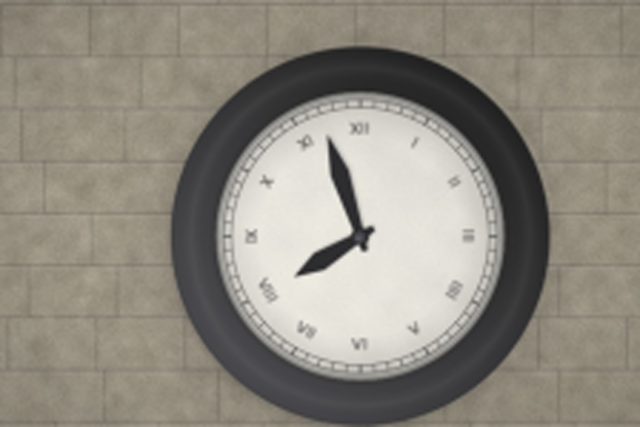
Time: {"hour": 7, "minute": 57}
